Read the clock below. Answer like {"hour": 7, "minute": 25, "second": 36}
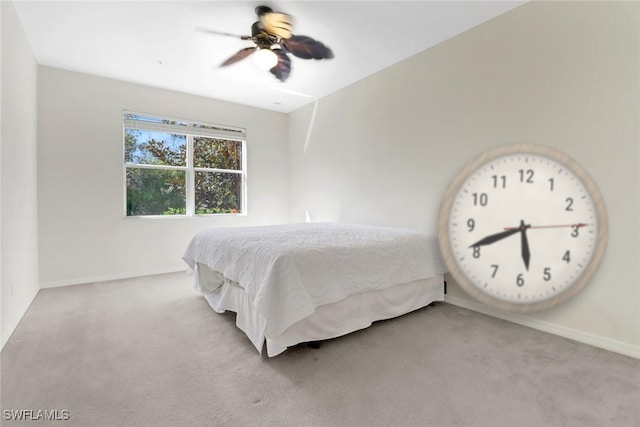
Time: {"hour": 5, "minute": 41, "second": 14}
